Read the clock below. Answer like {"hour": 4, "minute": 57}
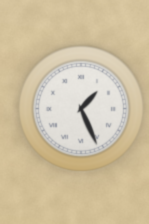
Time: {"hour": 1, "minute": 26}
